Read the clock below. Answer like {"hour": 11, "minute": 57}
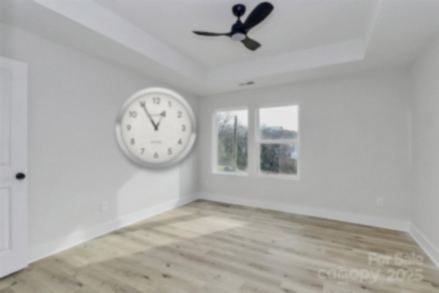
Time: {"hour": 12, "minute": 55}
